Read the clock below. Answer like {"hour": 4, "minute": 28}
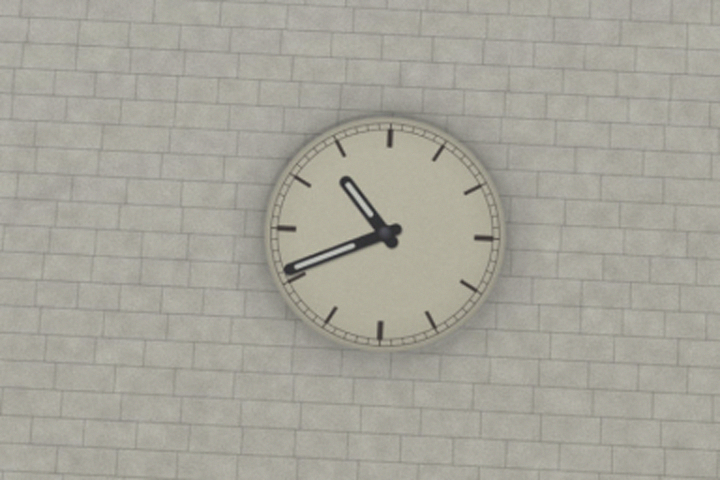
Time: {"hour": 10, "minute": 41}
